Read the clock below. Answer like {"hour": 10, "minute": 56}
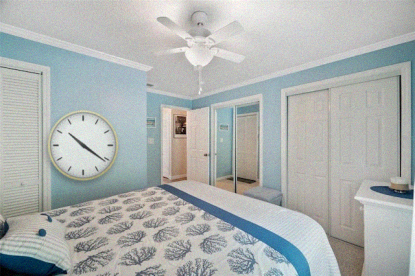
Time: {"hour": 10, "minute": 21}
